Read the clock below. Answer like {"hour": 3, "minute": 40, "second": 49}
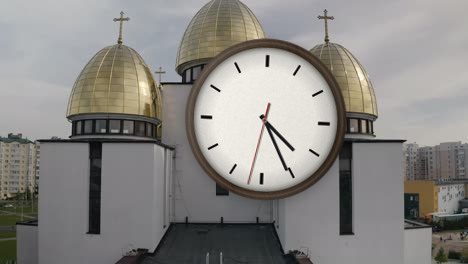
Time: {"hour": 4, "minute": 25, "second": 32}
